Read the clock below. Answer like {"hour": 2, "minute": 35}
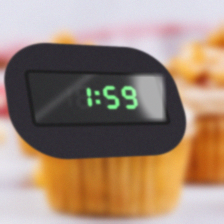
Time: {"hour": 1, "minute": 59}
